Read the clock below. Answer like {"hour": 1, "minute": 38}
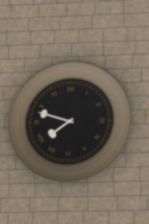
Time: {"hour": 7, "minute": 48}
